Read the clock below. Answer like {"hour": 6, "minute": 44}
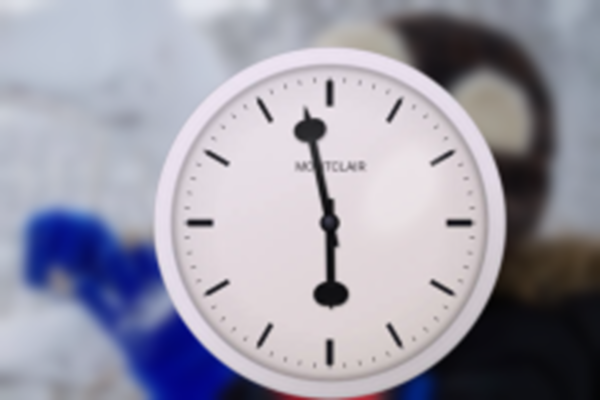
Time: {"hour": 5, "minute": 58}
